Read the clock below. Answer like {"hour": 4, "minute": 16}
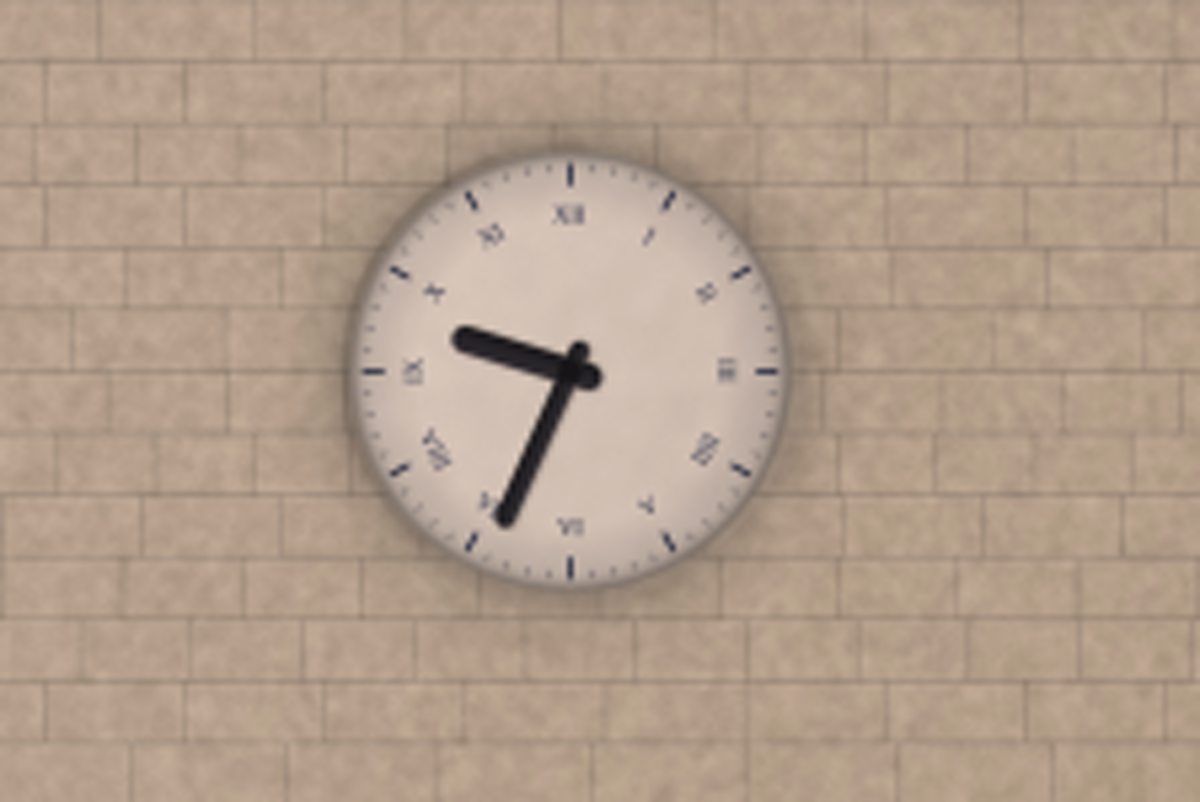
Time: {"hour": 9, "minute": 34}
